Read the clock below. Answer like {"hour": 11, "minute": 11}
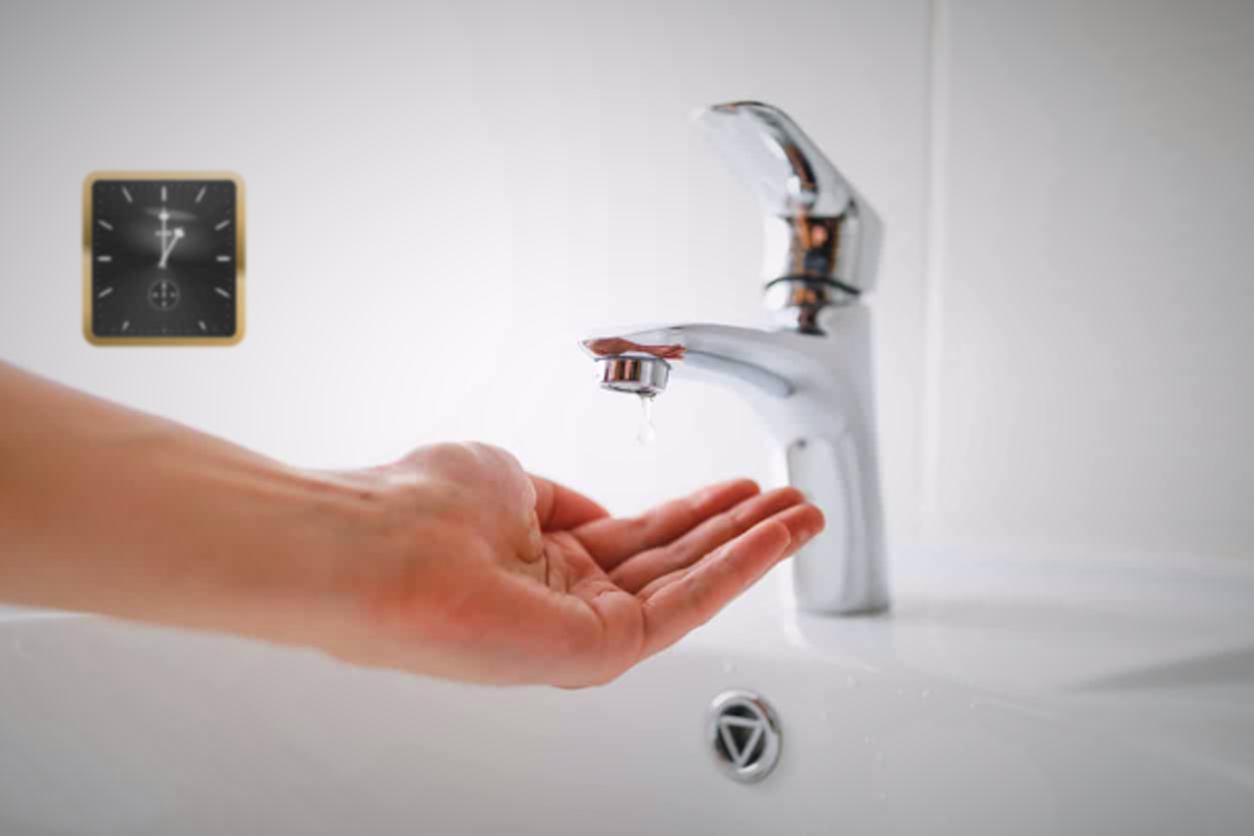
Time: {"hour": 1, "minute": 0}
